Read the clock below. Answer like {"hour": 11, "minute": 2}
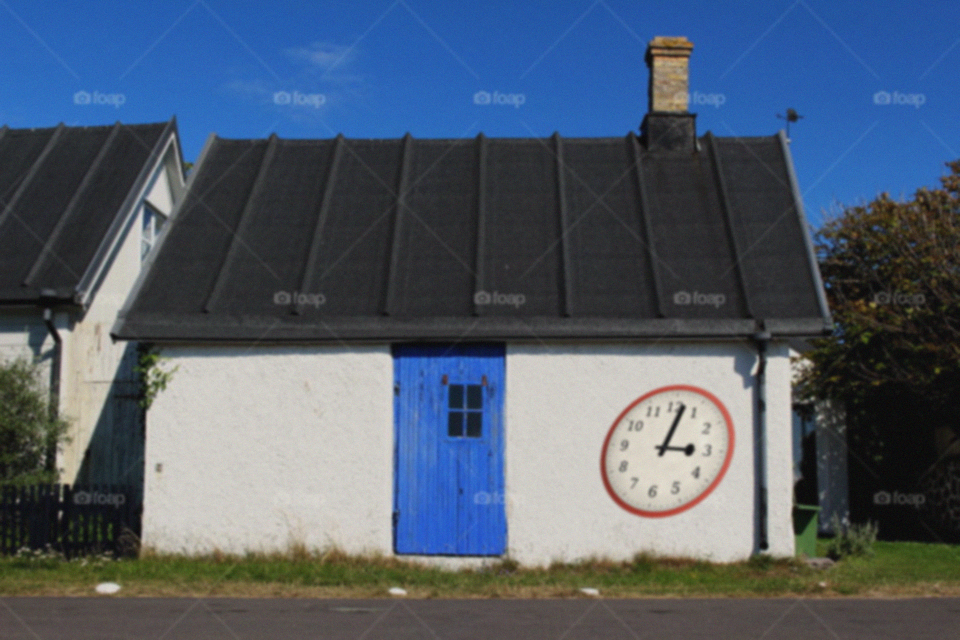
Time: {"hour": 3, "minute": 2}
